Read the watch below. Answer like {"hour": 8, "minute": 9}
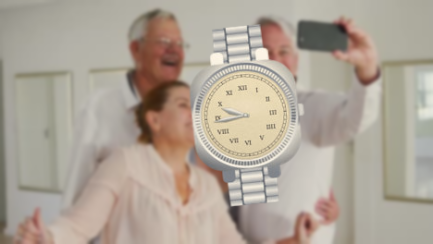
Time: {"hour": 9, "minute": 44}
